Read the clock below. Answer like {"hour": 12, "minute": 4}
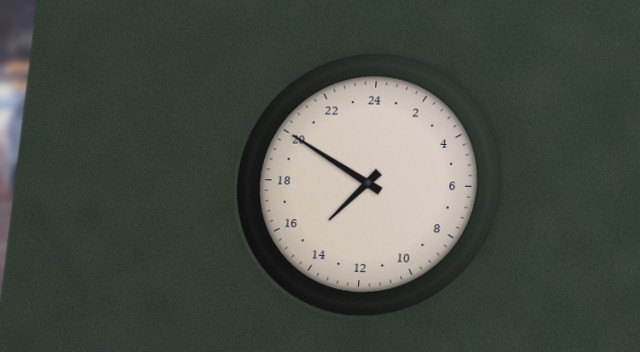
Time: {"hour": 14, "minute": 50}
